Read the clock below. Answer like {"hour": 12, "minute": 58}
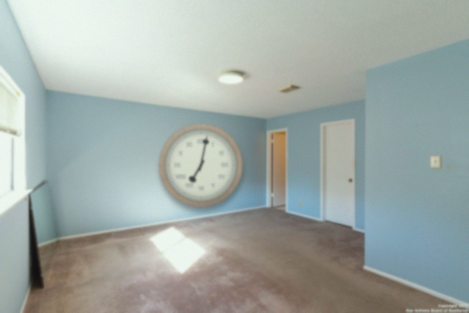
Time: {"hour": 7, "minute": 2}
